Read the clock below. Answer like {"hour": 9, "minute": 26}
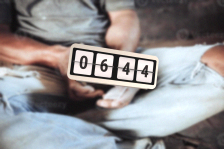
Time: {"hour": 6, "minute": 44}
